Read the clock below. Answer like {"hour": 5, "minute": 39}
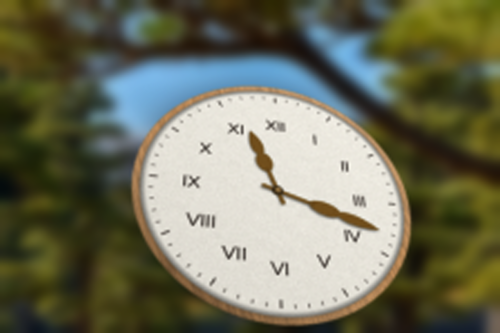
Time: {"hour": 11, "minute": 18}
